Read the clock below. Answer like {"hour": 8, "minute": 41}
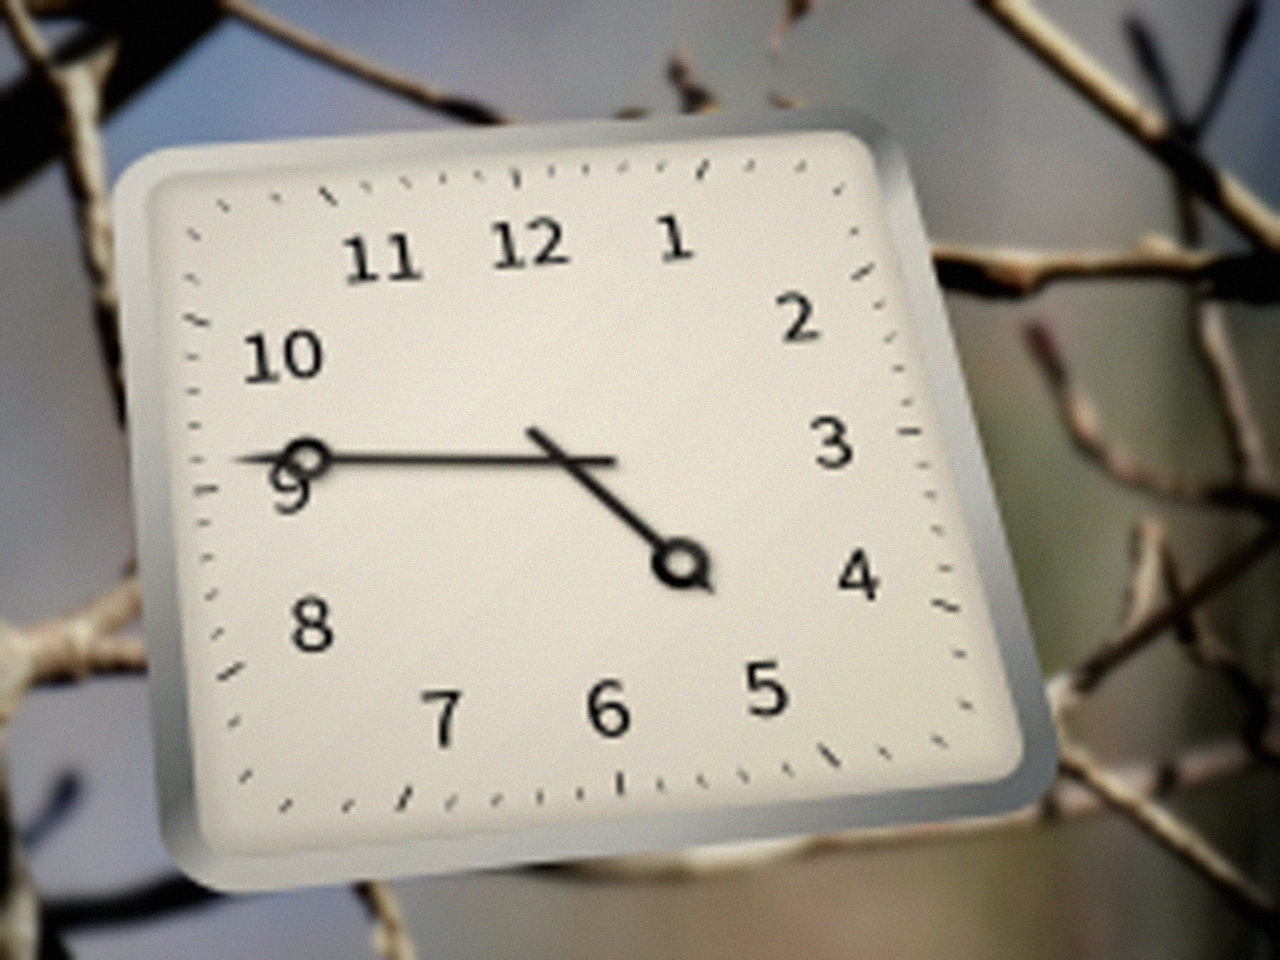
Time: {"hour": 4, "minute": 46}
